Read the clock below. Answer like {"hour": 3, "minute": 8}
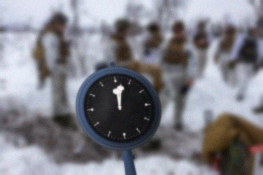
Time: {"hour": 12, "minute": 2}
